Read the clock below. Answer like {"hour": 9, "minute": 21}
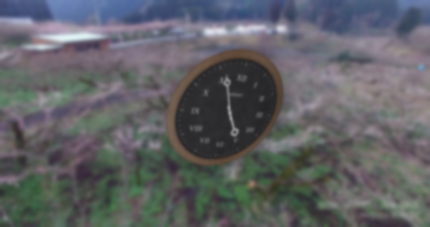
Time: {"hour": 4, "minute": 56}
